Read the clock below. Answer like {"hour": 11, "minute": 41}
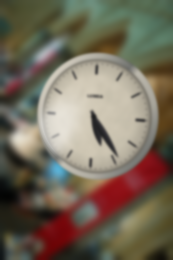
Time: {"hour": 5, "minute": 24}
